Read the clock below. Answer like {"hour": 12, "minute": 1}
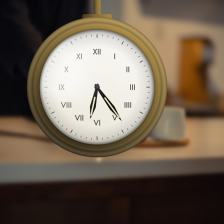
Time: {"hour": 6, "minute": 24}
